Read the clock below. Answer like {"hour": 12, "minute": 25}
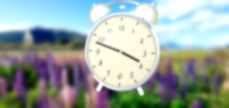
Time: {"hour": 3, "minute": 48}
